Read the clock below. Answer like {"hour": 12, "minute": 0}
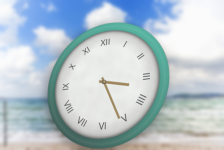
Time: {"hour": 3, "minute": 26}
